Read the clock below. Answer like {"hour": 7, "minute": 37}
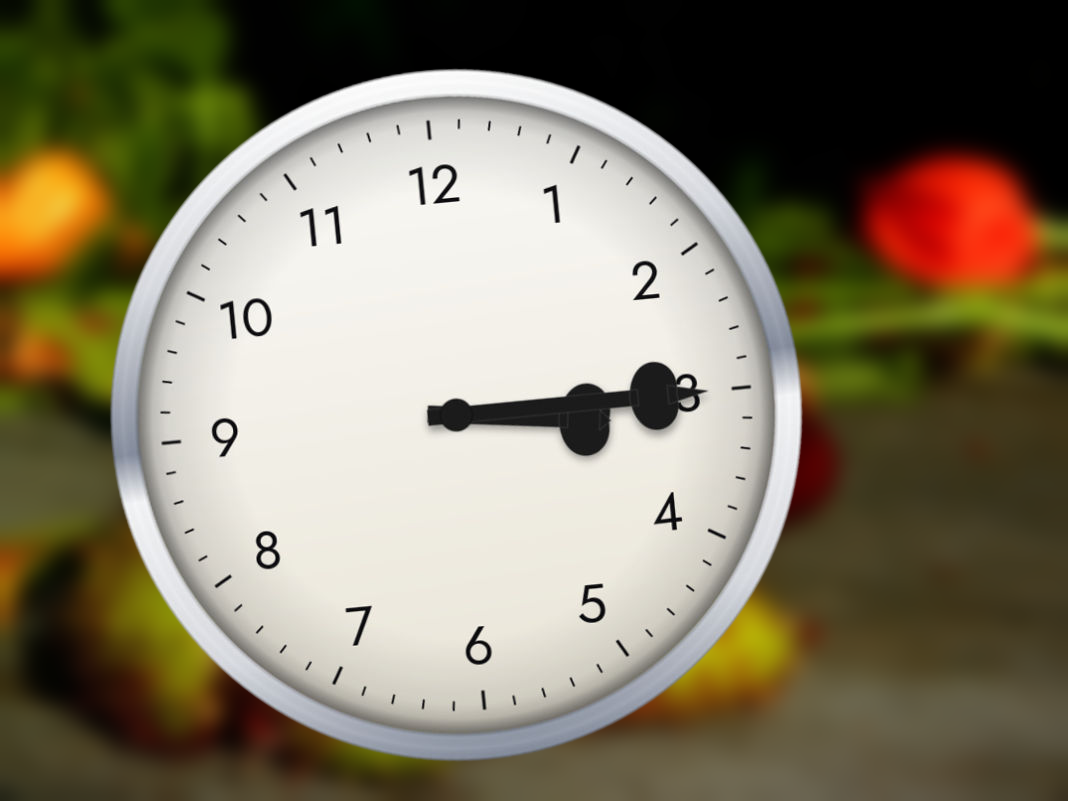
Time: {"hour": 3, "minute": 15}
